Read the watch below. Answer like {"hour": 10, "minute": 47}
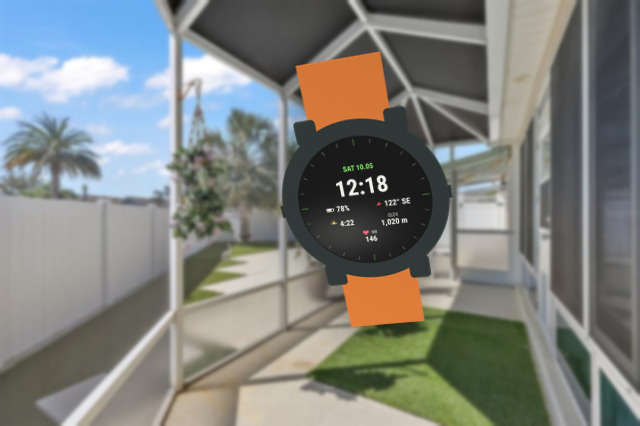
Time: {"hour": 12, "minute": 18}
